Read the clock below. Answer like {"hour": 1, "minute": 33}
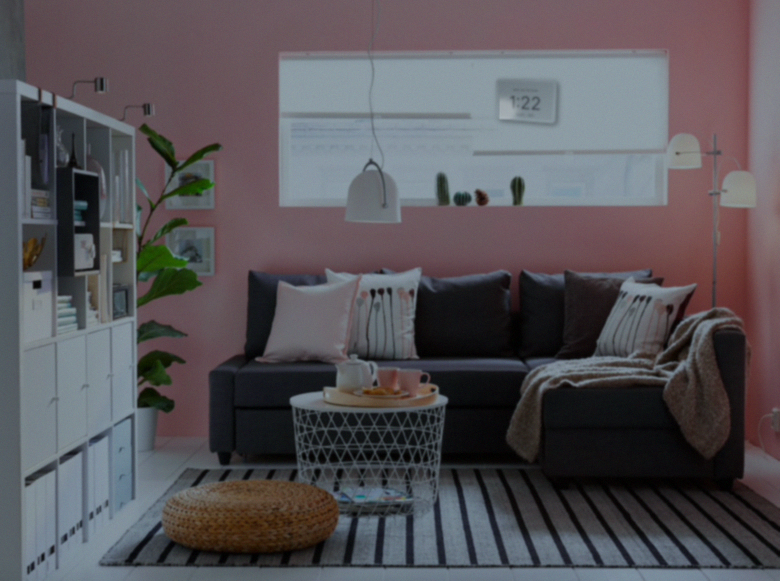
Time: {"hour": 1, "minute": 22}
